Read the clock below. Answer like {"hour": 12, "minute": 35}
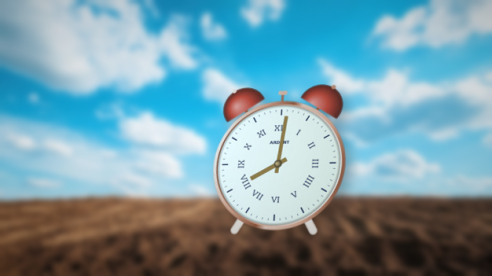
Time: {"hour": 8, "minute": 1}
